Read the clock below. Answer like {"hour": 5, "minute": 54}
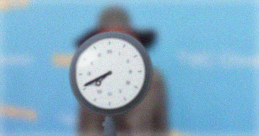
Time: {"hour": 7, "minute": 41}
